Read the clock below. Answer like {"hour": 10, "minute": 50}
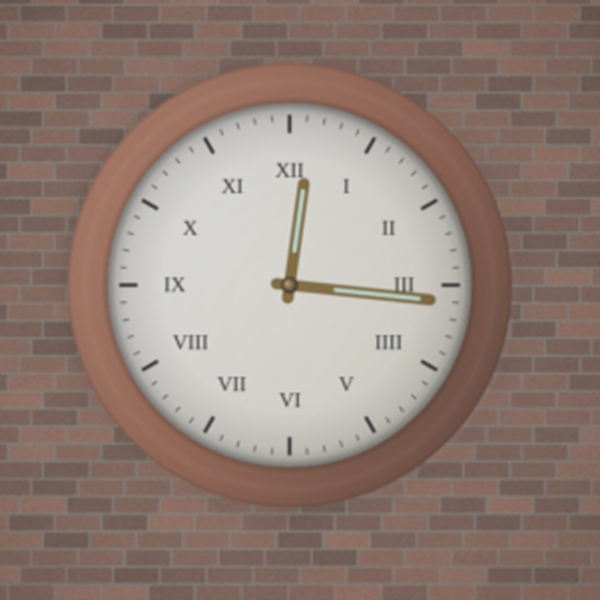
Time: {"hour": 12, "minute": 16}
